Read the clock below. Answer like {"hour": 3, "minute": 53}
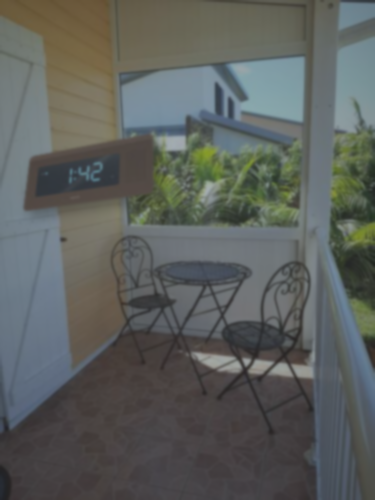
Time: {"hour": 1, "minute": 42}
